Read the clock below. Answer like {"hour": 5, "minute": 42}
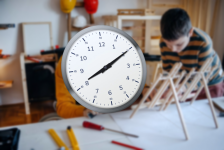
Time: {"hour": 8, "minute": 10}
